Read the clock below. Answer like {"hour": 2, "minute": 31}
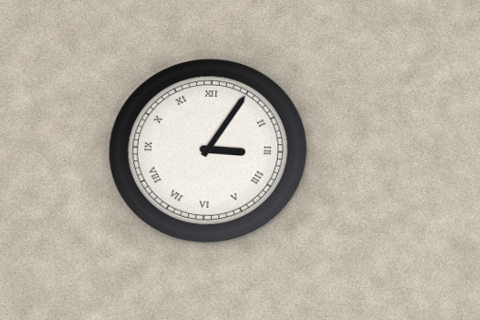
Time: {"hour": 3, "minute": 5}
